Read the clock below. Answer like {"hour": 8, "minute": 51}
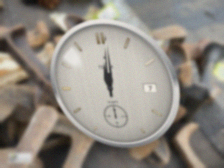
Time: {"hour": 12, "minute": 1}
